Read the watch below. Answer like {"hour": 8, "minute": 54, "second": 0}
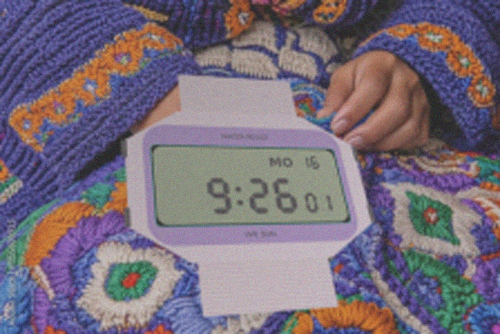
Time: {"hour": 9, "minute": 26, "second": 1}
